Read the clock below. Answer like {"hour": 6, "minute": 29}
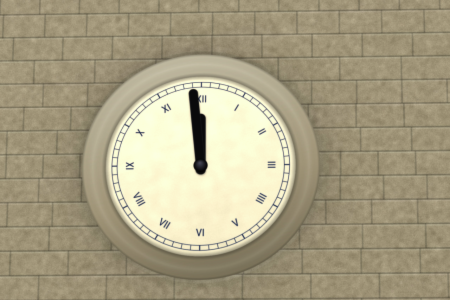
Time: {"hour": 11, "minute": 59}
